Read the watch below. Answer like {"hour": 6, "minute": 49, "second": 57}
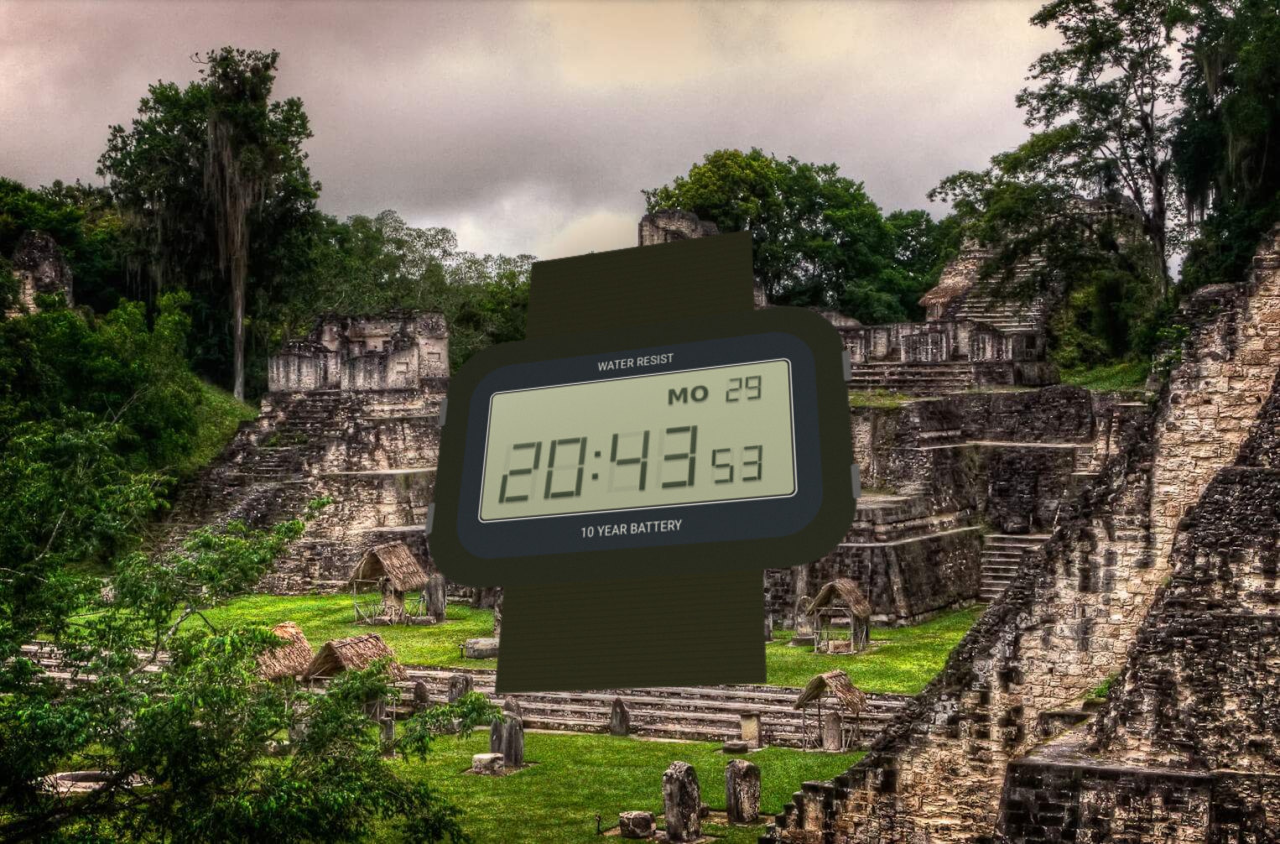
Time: {"hour": 20, "minute": 43, "second": 53}
